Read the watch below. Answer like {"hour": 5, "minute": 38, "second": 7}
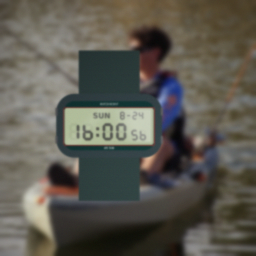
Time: {"hour": 16, "minute": 0, "second": 56}
